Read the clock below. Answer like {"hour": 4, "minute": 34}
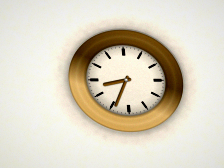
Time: {"hour": 8, "minute": 34}
